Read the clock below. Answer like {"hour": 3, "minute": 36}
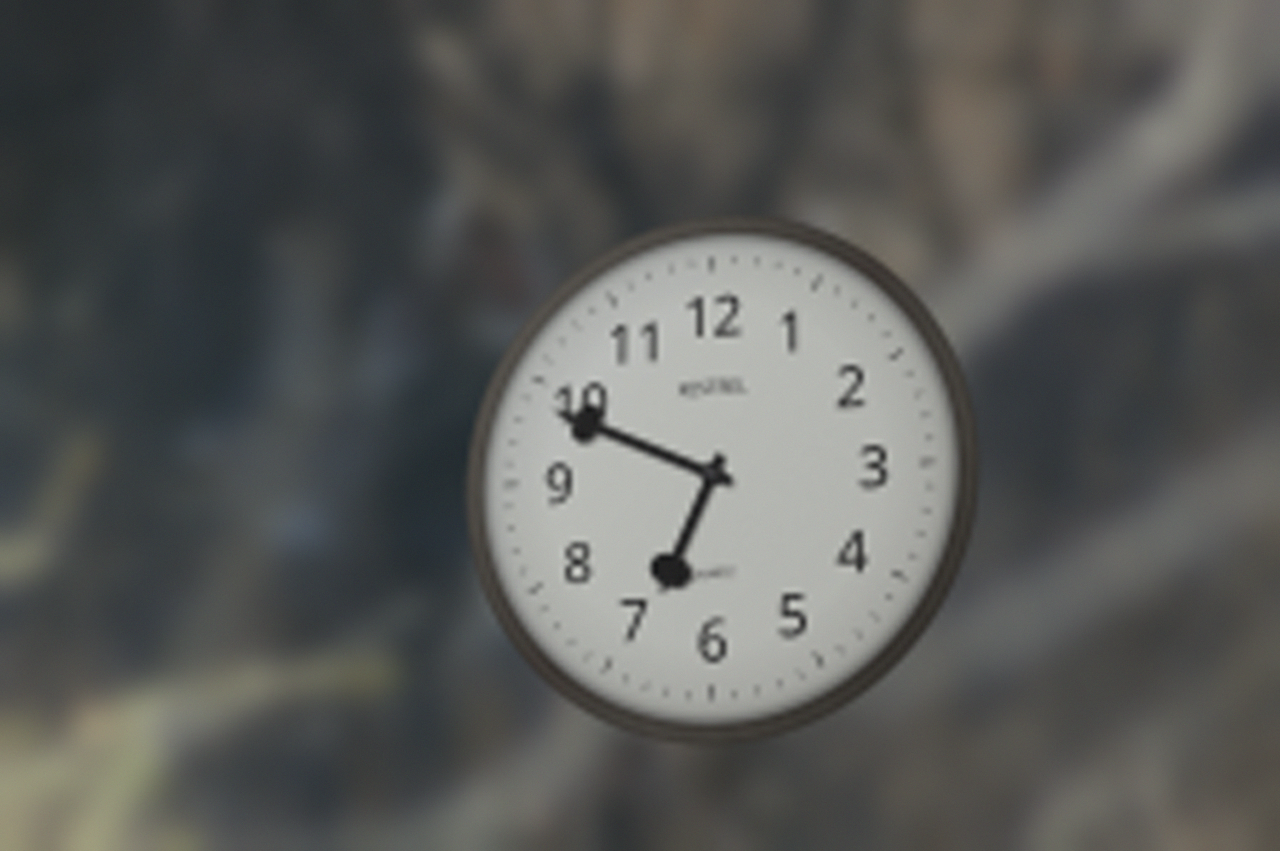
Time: {"hour": 6, "minute": 49}
